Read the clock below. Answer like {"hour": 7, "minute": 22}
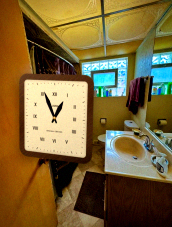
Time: {"hour": 12, "minute": 56}
